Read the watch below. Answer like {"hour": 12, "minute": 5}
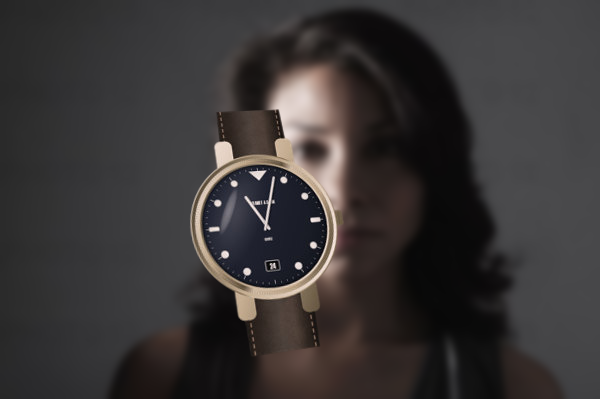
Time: {"hour": 11, "minute": 3}
